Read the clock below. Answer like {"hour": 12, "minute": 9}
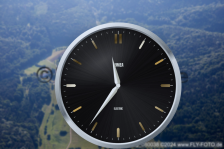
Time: {"hour": 11, "minute": 36}
